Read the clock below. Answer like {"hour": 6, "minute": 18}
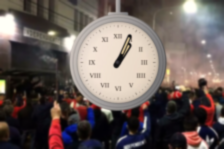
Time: {"hour": 1, "minute": 4}
